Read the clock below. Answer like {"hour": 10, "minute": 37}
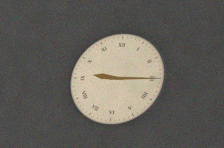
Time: {"hour": 9, "minute": 15}
